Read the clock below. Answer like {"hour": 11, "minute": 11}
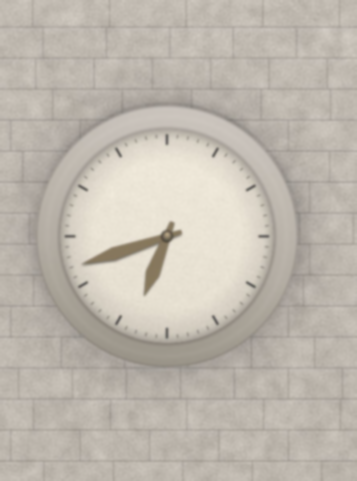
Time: {"hour": 6, "minute": 42}
